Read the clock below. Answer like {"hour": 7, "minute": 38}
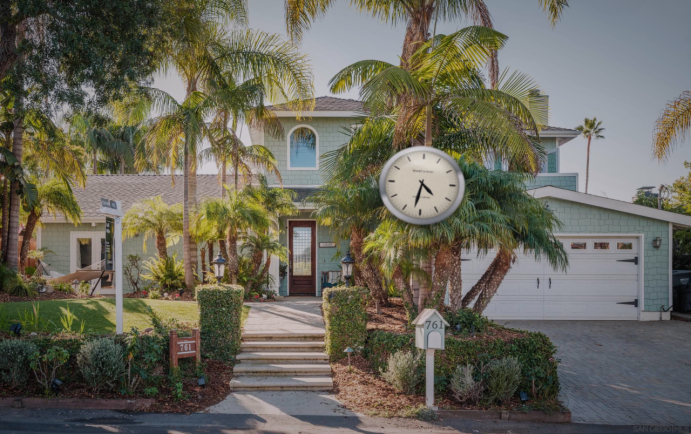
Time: {"hour": 4, "minute": 32}
